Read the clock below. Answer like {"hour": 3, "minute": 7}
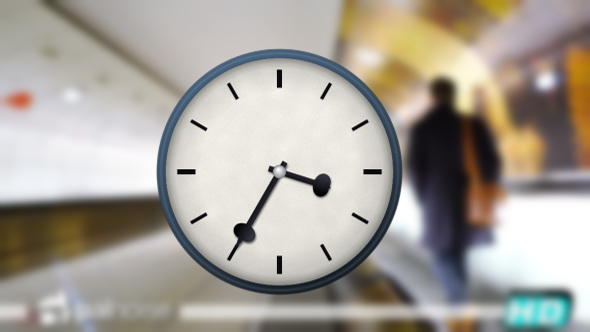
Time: {"hour": 3, "minute": 35}
